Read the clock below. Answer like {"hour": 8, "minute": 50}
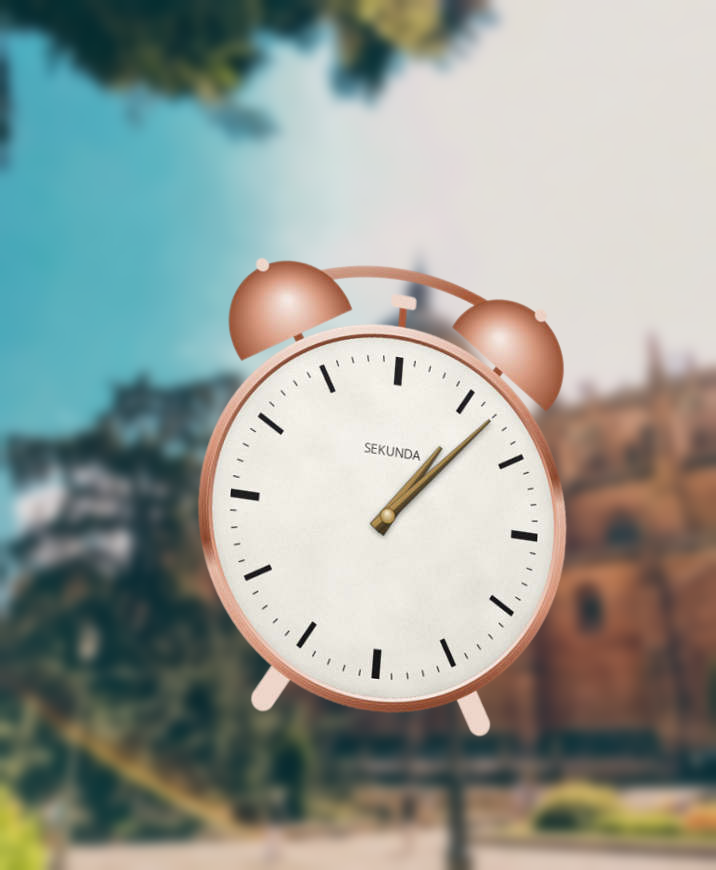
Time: {"hour": 1, "minute": 7}
